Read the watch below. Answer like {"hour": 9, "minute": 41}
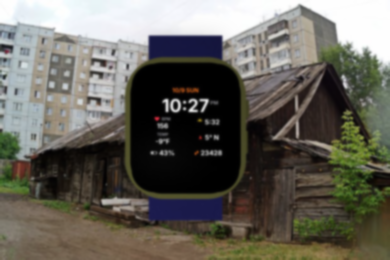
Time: {"hour": 10, "minute": 27}
